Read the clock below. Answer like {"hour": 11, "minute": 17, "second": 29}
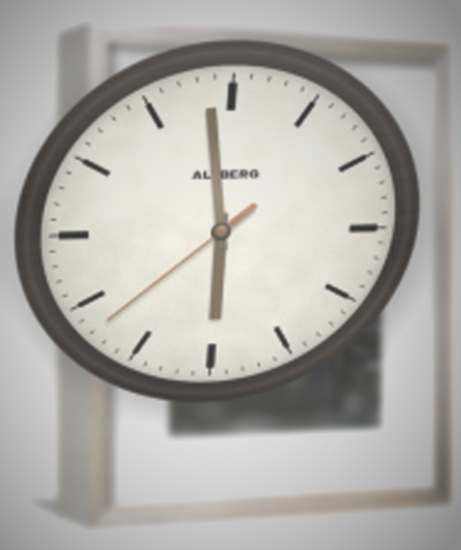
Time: {"hour": 5, "minute": 58, "second": 38}
